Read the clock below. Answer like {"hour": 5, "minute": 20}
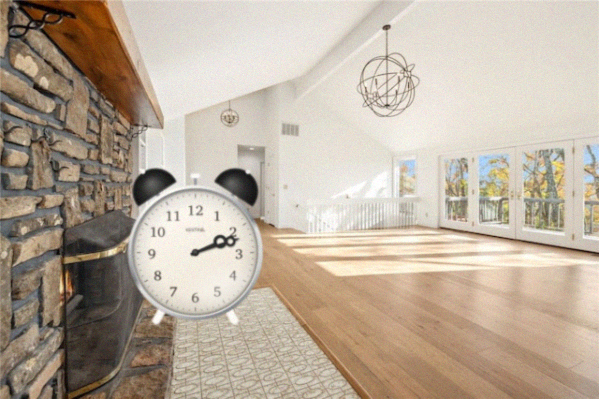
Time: {"hour": 2, "minute": 12}
